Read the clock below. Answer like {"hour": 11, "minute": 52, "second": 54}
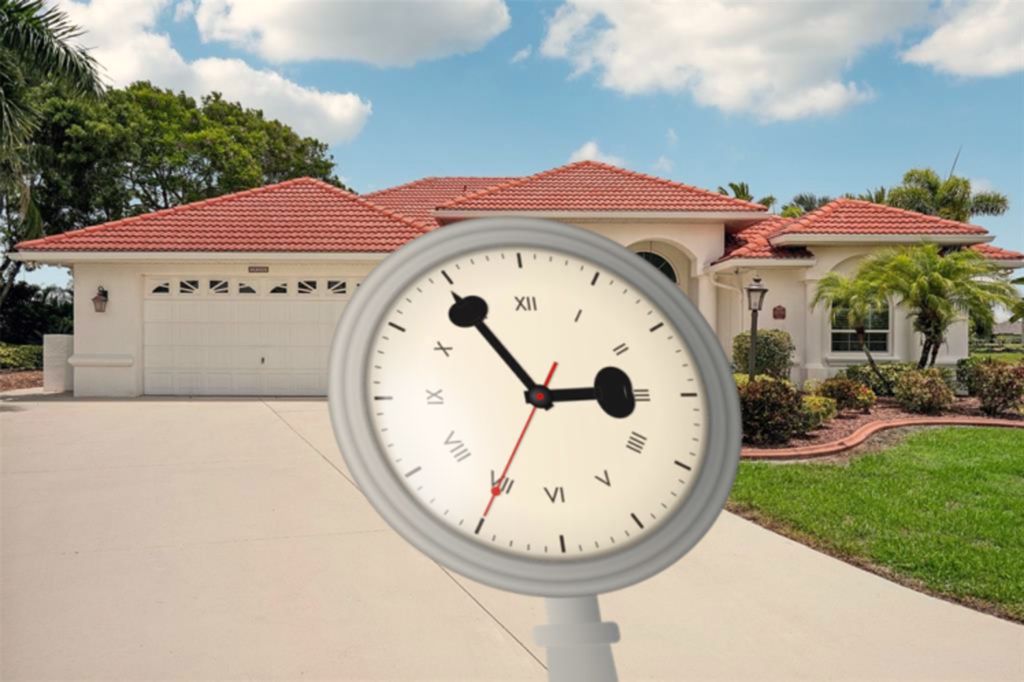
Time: {"hour": 2, "minute": 54, "second": 35}
